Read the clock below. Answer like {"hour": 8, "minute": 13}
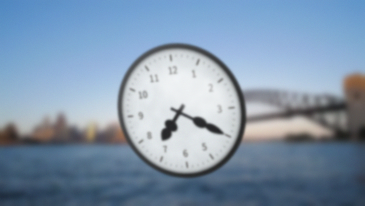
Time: {"hour": 7, "minute": 20}
